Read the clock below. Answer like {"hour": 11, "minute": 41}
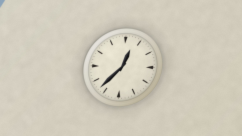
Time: {"hour": 12, "minute": 37}
